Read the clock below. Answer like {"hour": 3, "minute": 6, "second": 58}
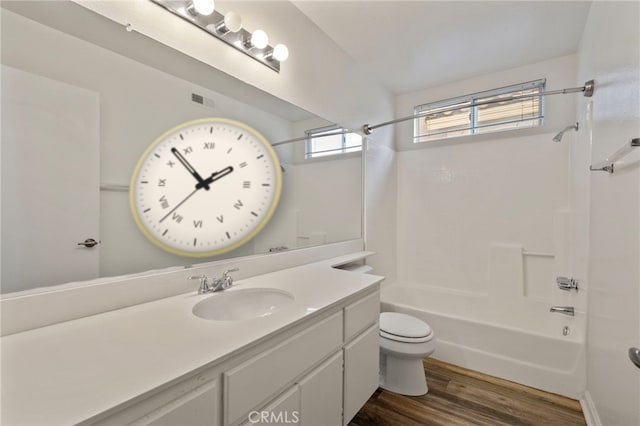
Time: {"hour": 1, "minute": 52, "second": 37}
